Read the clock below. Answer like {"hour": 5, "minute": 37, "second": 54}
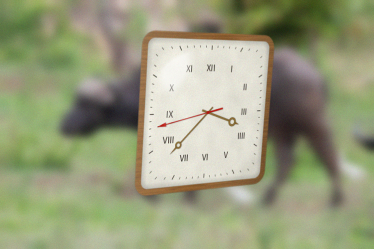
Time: {"hour": 3, "minute": 37, "second": 43}
